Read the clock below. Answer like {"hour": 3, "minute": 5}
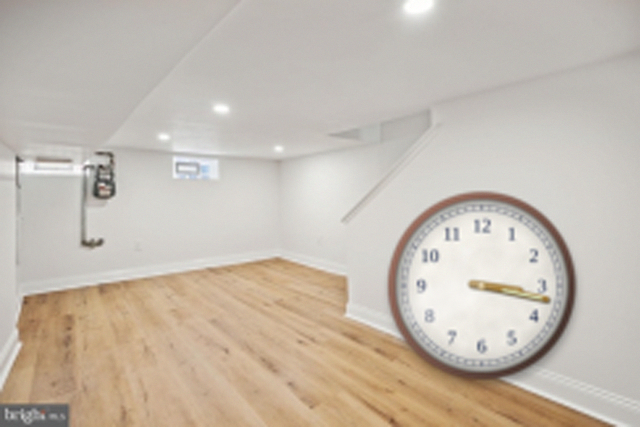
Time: {"hour": 3, "minute": 17}
